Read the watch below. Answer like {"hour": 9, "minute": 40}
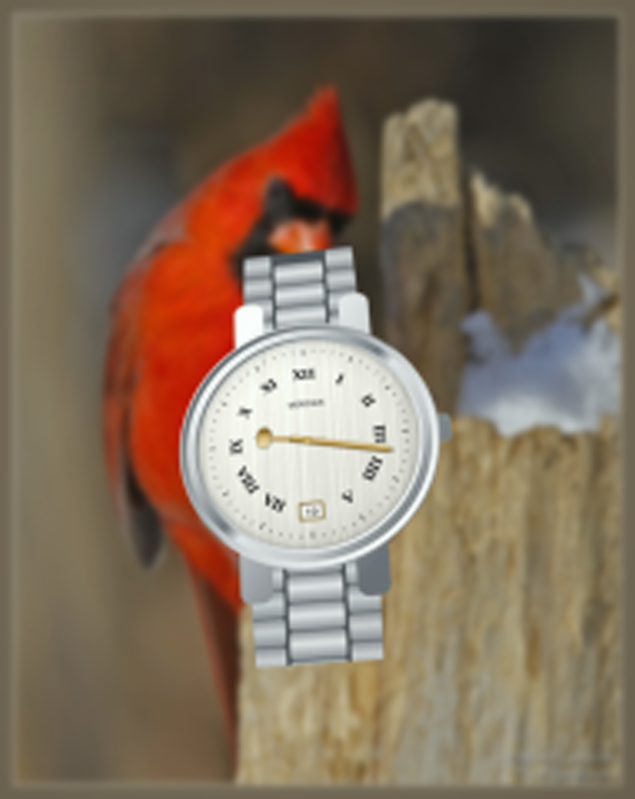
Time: {"hour": 9, "minute": 17}
